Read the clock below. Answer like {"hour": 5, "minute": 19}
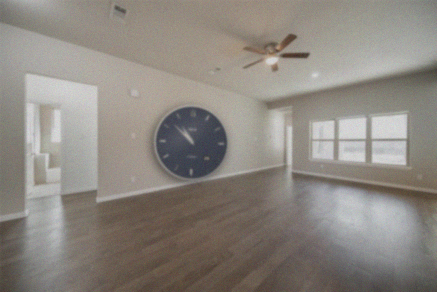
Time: {"hour": 10, "minute": 52}
